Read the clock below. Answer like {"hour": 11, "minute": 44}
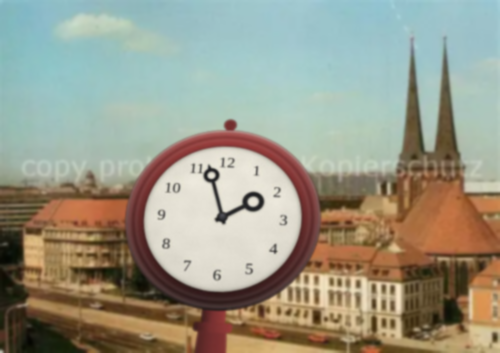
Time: {"hour": 1, "minute": 57}
